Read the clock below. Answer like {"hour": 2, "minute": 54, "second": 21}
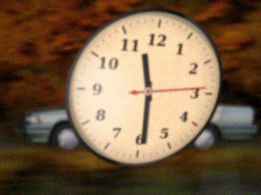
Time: {"hour": 11, "minute": 29, "second": 14}
